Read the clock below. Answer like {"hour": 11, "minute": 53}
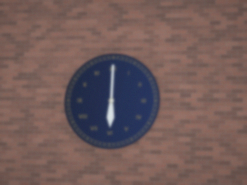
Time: {"hour": 6, "minute": 0}
